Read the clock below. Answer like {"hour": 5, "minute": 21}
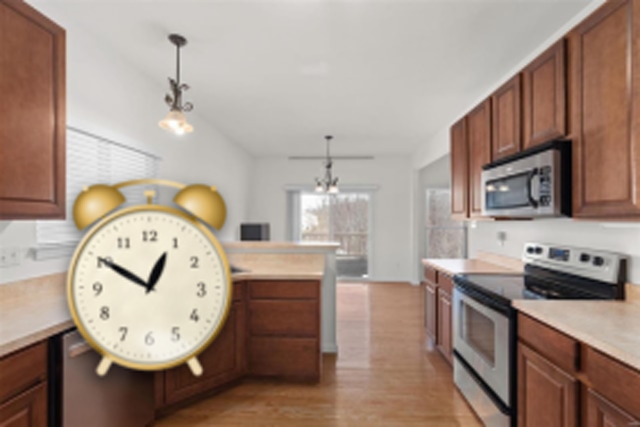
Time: {"hour": 12, "minute": 50}
